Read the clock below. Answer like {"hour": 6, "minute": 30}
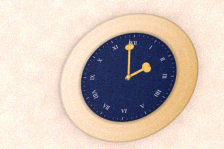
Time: {"hour": 1, "minute": 59}
